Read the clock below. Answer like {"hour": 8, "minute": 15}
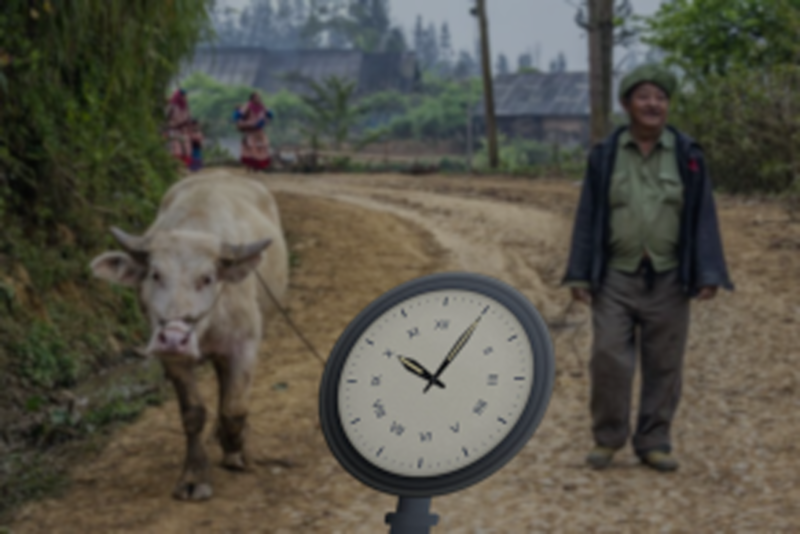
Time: {"hour": 10, "minute": 5}
